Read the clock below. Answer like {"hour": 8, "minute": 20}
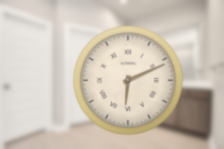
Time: {"hour": 6, "minute": 11}
